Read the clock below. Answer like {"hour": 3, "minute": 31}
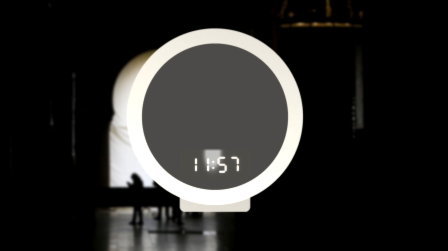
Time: {"hour": 11, "minute": 57}
